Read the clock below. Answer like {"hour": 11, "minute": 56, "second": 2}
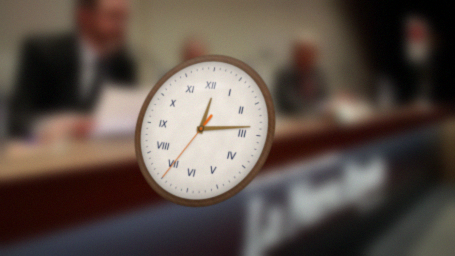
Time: {"hour": 12, "minute": 13, "second": 35}
